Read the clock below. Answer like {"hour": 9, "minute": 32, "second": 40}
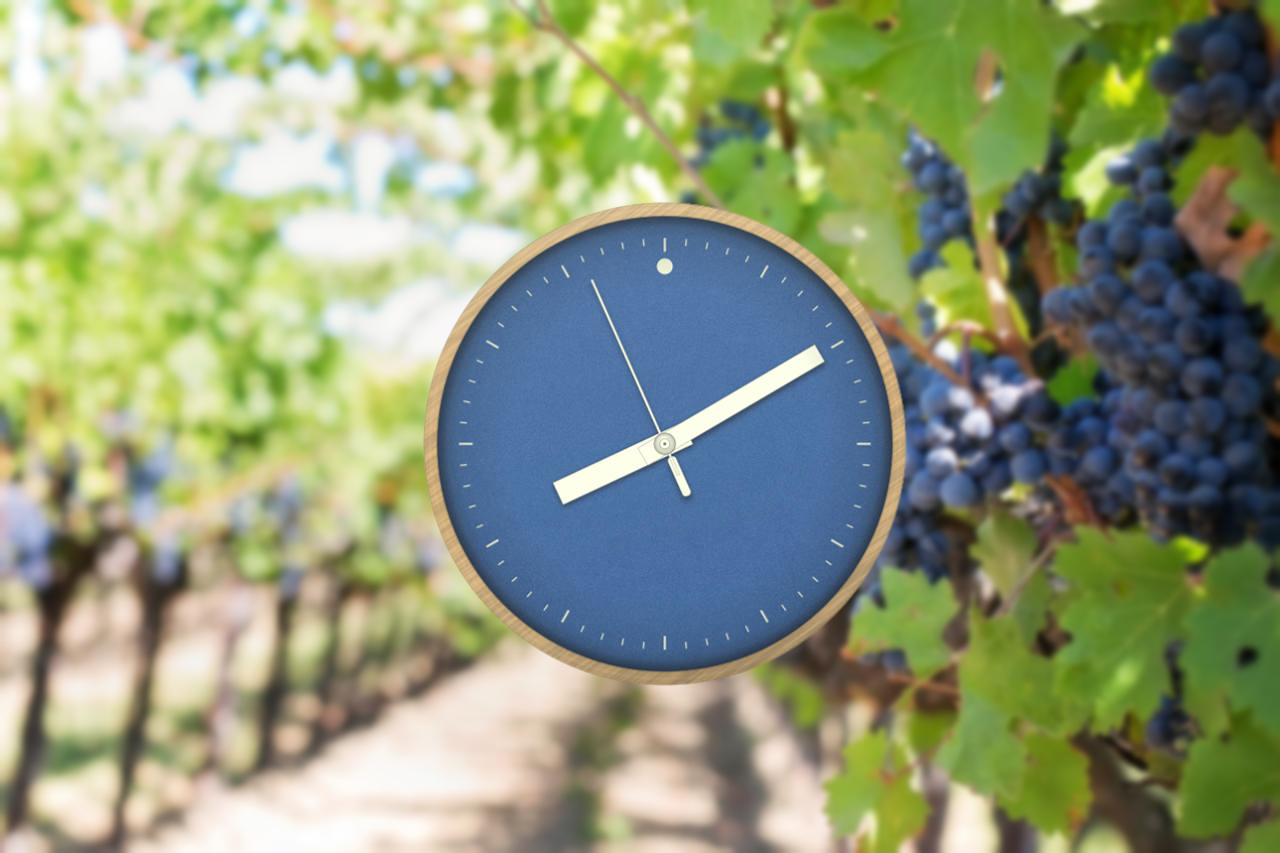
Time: {"hour": 8, "minute": 9, "second": 56}
